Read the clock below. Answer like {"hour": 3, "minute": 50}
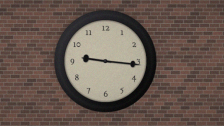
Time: {"hour": 9, "minute": 16}
